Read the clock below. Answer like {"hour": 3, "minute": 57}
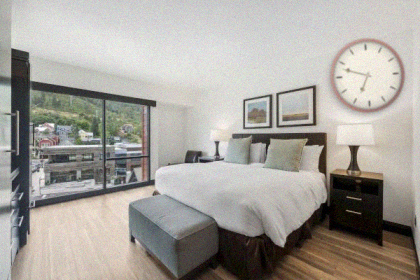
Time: {"hour": 6, "minute": 48}
